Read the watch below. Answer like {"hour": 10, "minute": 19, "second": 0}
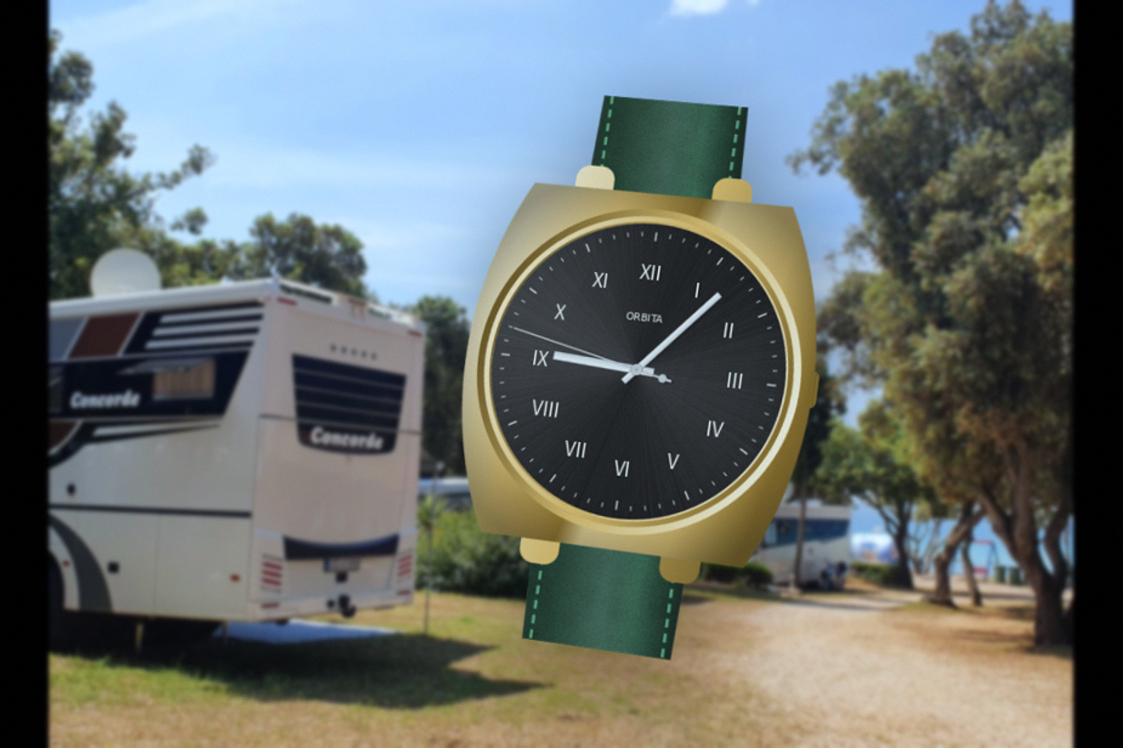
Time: {"hour": 9, "minute": 6, "second": 47}
